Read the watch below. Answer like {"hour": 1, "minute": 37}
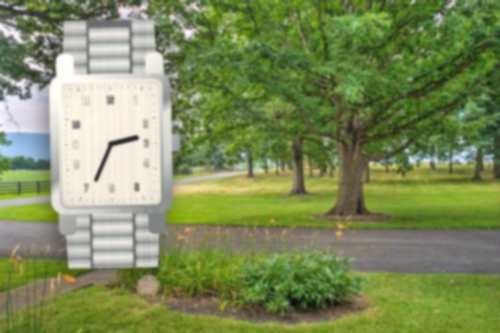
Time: {"hour": 2, "minute": 34}
